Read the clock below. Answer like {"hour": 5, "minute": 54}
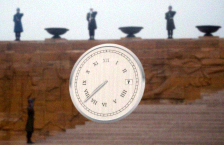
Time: {"hour": 7, "minute": 38}
